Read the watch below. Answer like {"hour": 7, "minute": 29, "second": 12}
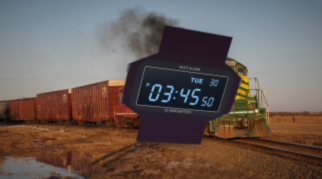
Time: {"hour": 3, "minute": 45, "second": 50}
